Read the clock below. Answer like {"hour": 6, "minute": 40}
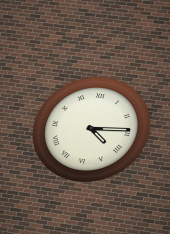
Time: {"hour": 4, "minute": 14}
